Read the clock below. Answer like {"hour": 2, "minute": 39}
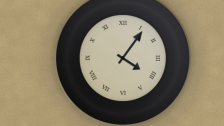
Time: {"hour": 4, "minute": 6}
